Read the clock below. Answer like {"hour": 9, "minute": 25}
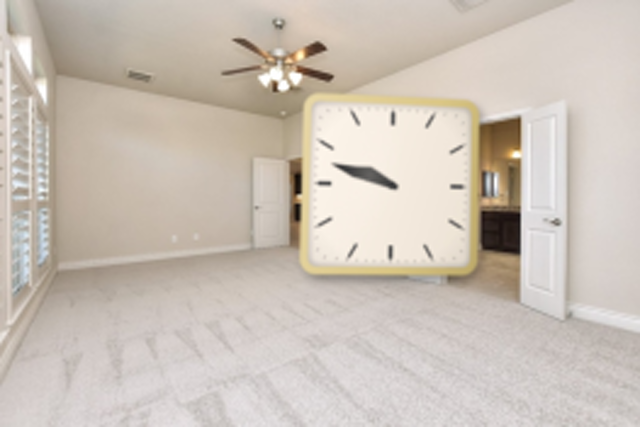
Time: {"hour": 9, "minute": 48}
